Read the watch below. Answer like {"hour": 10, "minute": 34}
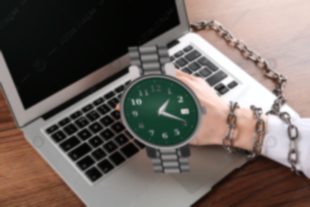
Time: {"hour": 1, "minute": 19}
